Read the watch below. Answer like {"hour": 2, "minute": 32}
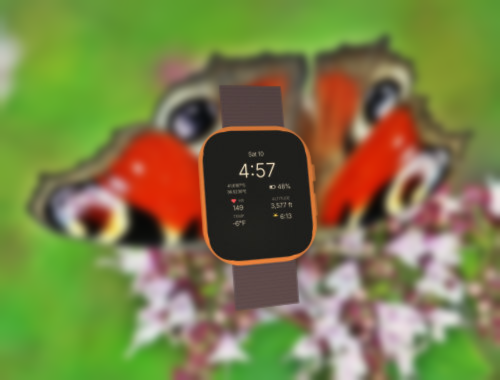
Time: {"hour": 4, "minute": 57}
